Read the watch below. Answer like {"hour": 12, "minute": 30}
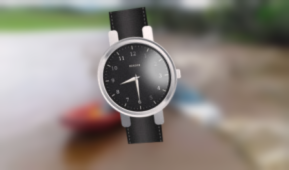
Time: {"hour": 8, "minute": 30}
